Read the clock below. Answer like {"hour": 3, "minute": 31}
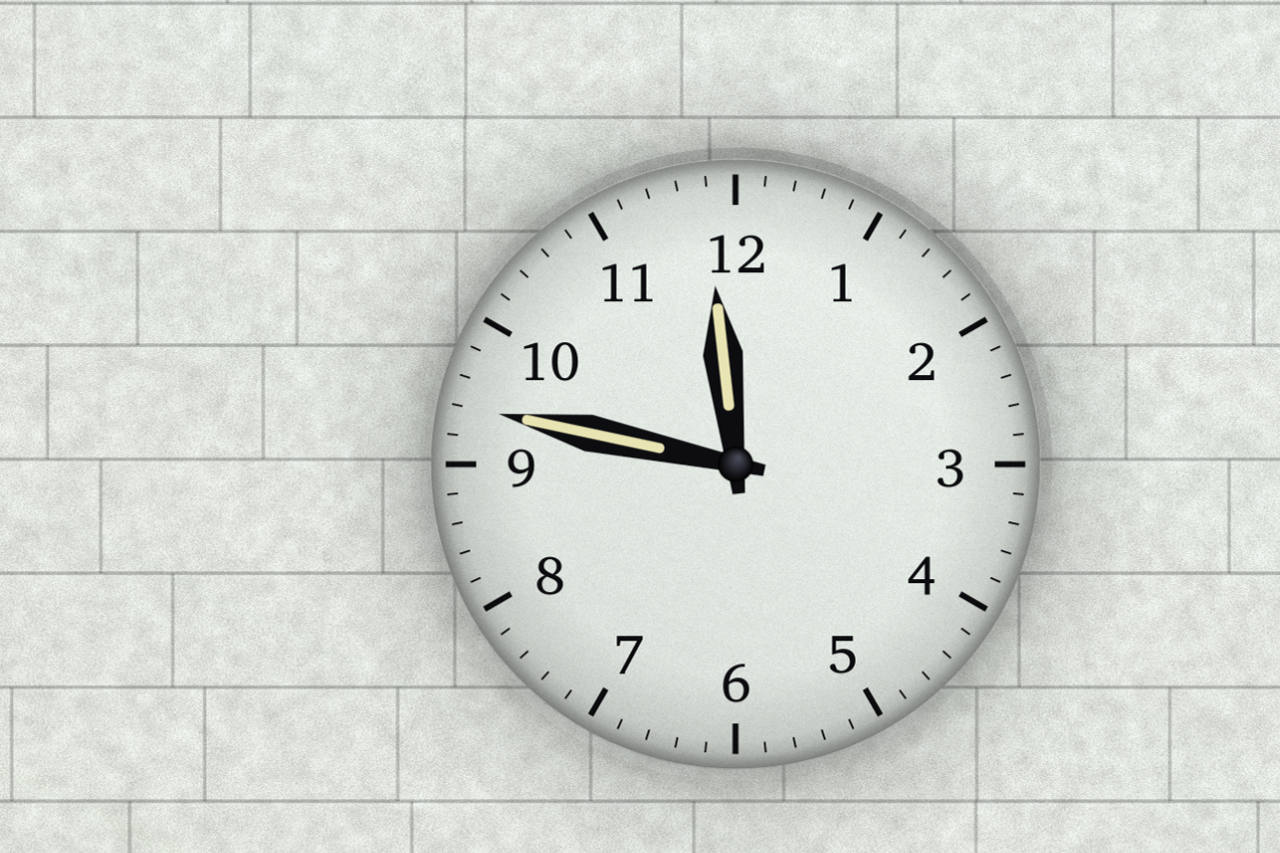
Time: {"hour": 11, "minute": 47}
